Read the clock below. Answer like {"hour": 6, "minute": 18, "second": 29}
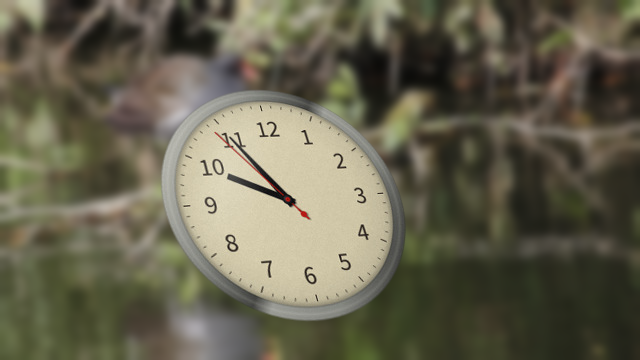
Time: {"hour": 9, "minute": 54, "second": 54}
